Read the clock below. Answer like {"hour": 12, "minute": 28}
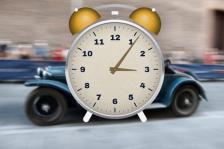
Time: {"hour": 3, "minute": 6}
